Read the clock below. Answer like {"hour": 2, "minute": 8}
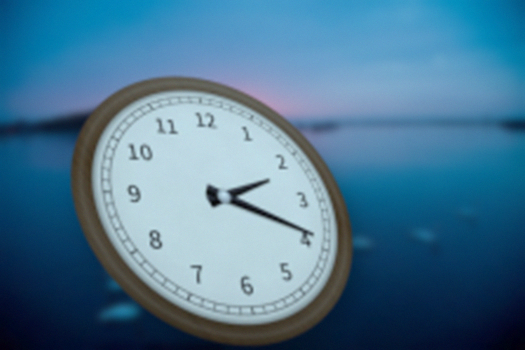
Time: {"hour": 2, "minute": 19}
